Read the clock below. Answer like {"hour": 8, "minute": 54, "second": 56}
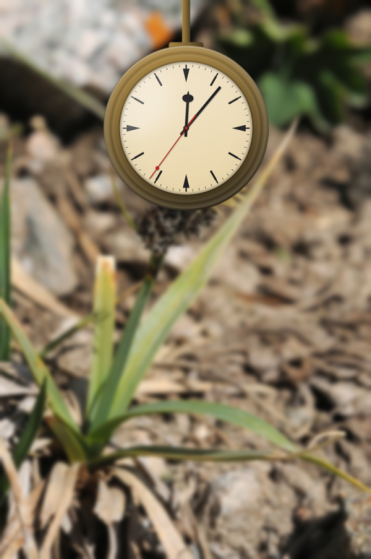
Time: {"hour": 12, "minute": 6, "second": 36}
